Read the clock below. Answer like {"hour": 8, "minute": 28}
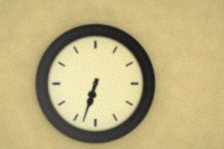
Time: {"hour": 6, "minute": 33}
